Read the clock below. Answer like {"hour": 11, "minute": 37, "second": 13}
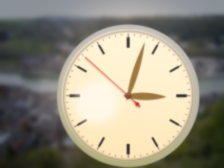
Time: {"hour": 3, "minute": 2, "second": 52}
